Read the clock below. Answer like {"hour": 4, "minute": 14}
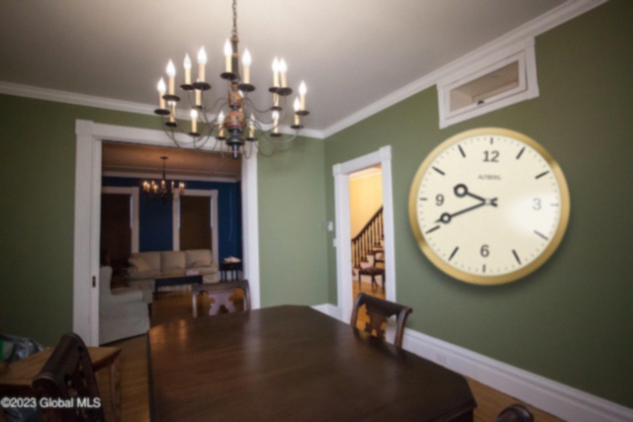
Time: {"hour": 9, "minute": 41}
